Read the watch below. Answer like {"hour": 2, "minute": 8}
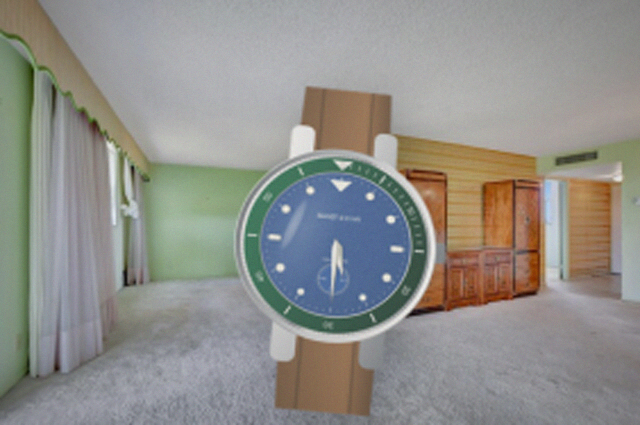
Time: {"hour": 5, "minute": 30}
